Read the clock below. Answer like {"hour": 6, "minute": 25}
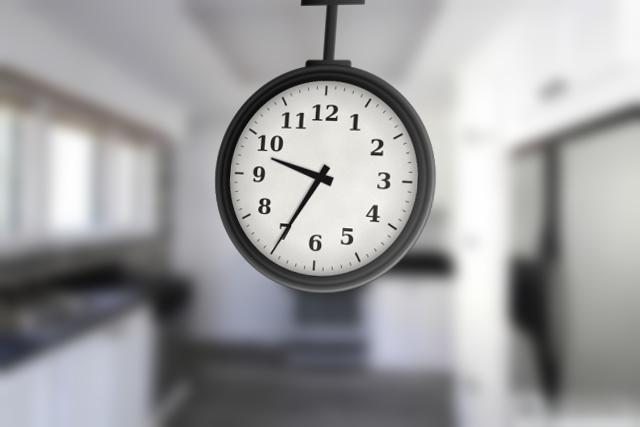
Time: {"hour": 9, "minute": 35}
